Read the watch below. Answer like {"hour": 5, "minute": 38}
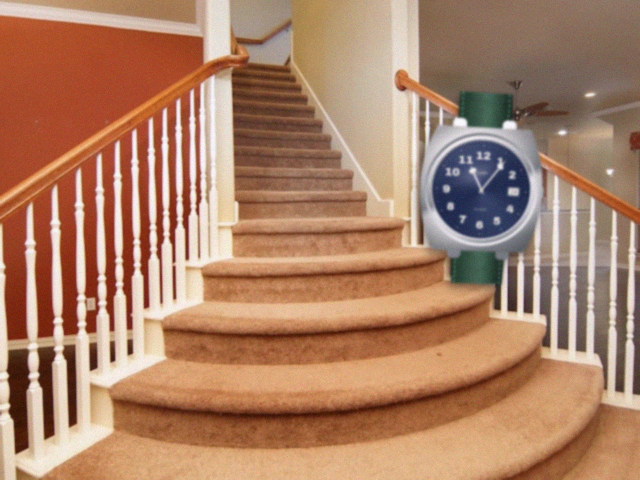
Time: {"hour": 11, "minute": 6}
